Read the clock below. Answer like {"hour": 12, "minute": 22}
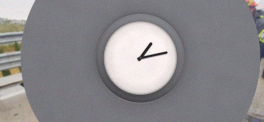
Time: {"hour": 1, "minute": 13}
